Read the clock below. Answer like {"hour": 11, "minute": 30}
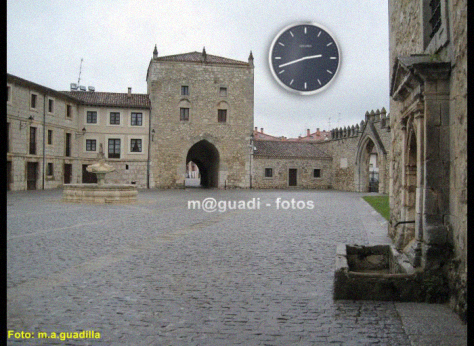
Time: {"hour": 2, "minute": 42}
